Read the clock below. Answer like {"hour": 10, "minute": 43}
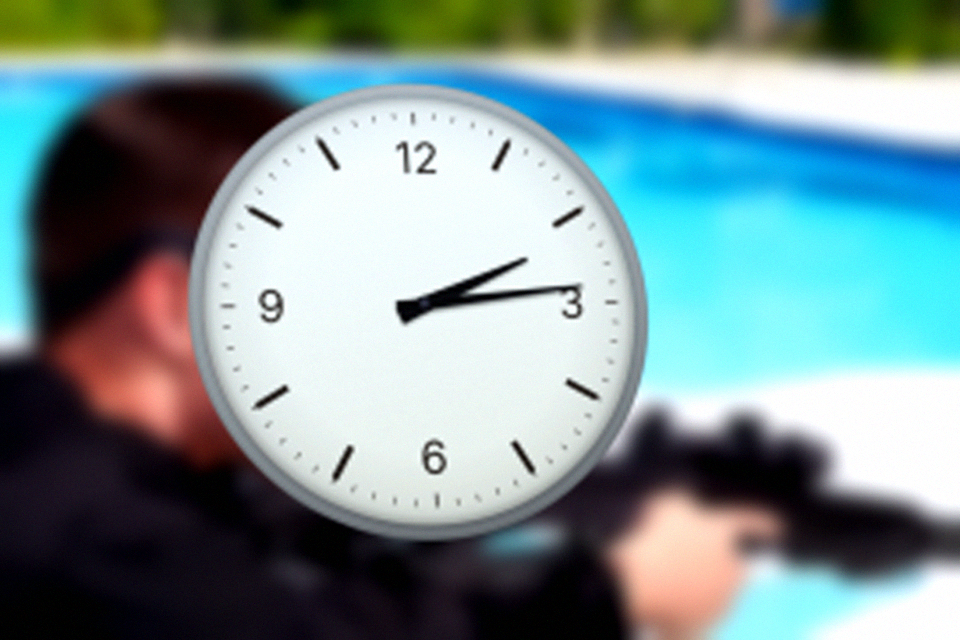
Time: {"hour": 2, "minute": 14}
